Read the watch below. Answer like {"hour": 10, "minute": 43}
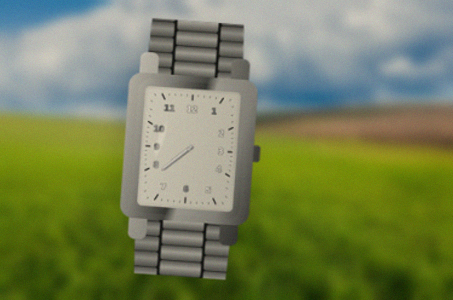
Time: {"hour": 7, "minute": 38}
